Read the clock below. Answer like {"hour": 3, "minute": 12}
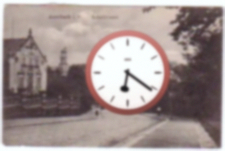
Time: {"hour": 6, "minute": 21}
